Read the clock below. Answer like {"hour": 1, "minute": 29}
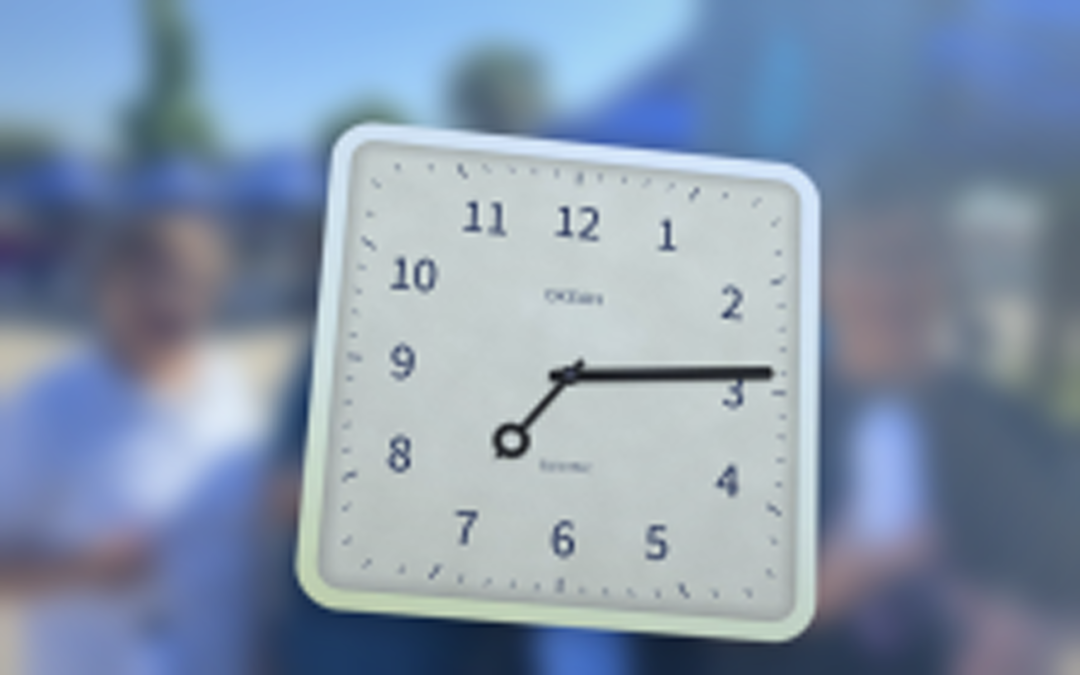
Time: {"hour": 7, "minute": 14}
